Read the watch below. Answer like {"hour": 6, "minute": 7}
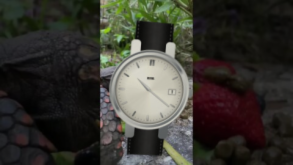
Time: {"hour": 10, "minute": 21}
